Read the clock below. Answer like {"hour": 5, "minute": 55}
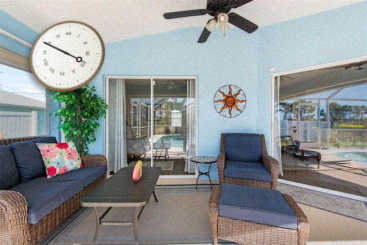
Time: {"hour": 3, "minute": 49}
